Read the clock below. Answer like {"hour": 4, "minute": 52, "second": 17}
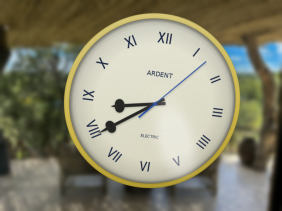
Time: {"hour": 8, "minute": 39, "second": 7}
